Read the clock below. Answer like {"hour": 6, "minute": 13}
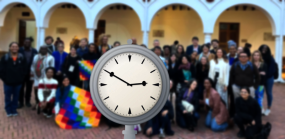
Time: {"hour": 2, "minute": 50}
